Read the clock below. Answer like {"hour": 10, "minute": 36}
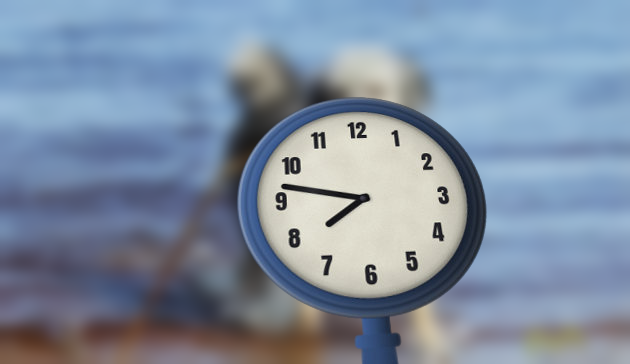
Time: {"hour": 7, "minute": 47}
